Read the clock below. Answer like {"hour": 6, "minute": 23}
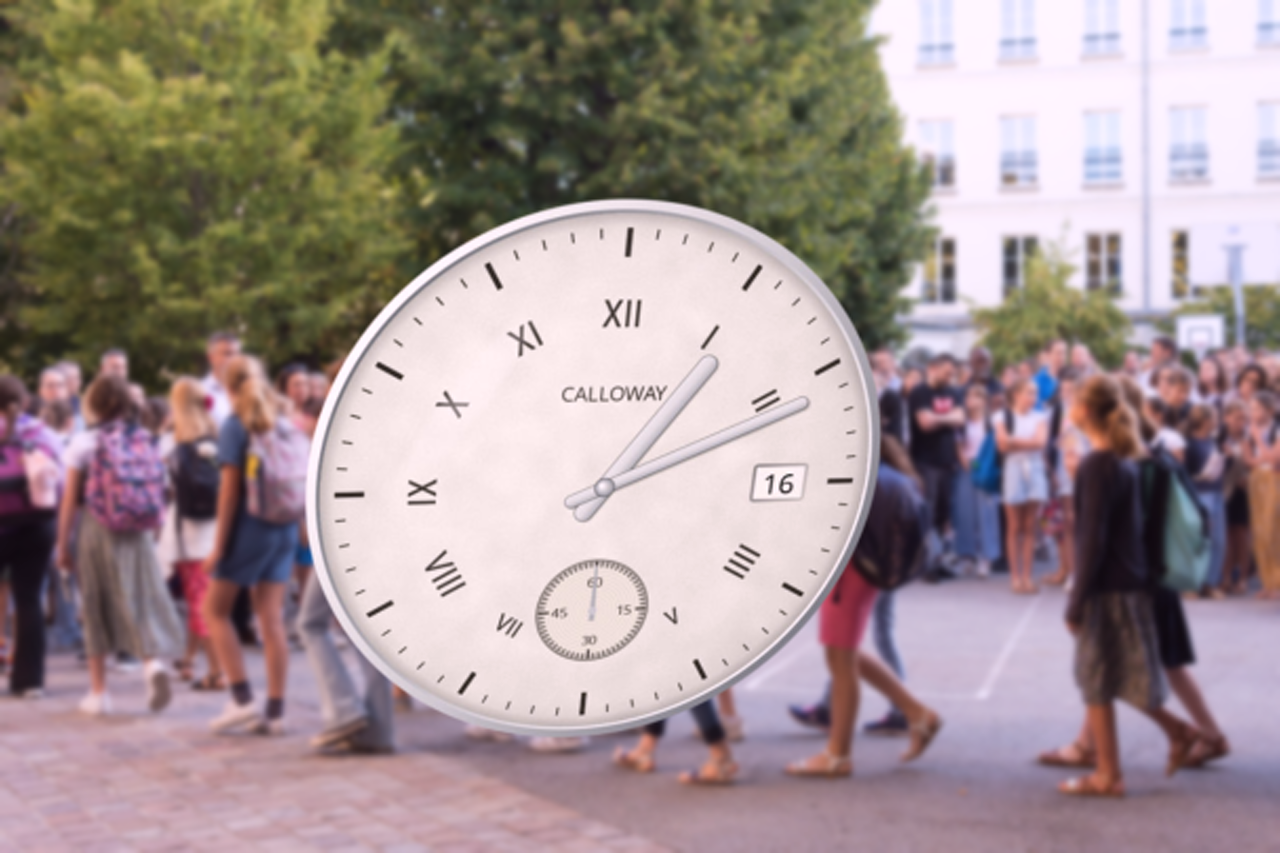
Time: {"hour": 1, "minute": 11}
